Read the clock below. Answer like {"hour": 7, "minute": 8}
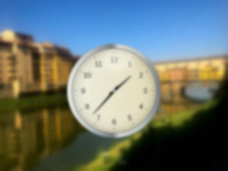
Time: {"hour": 1, "minute": 37}
